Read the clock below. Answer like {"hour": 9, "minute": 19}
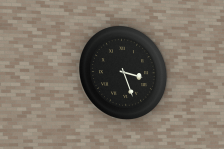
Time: {"hour": 3, "minute": 27}
